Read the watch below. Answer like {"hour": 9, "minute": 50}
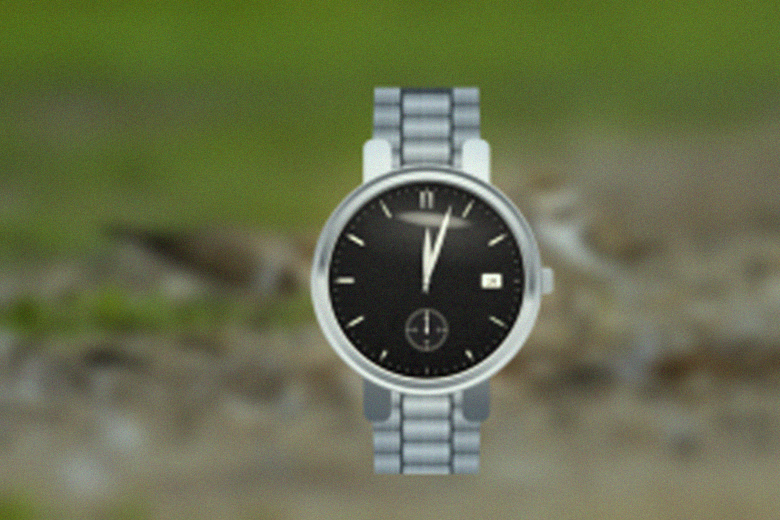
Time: {"hour": 12, "minute": 3}
